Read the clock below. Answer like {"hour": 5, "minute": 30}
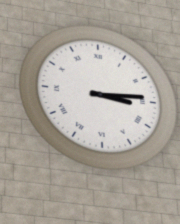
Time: {"hour": 3, "minute": 14}
